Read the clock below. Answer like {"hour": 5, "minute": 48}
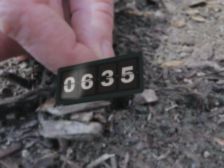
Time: {"hour": 6, "minute": 35}
